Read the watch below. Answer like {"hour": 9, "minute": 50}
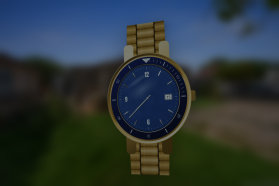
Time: {"hour": 7, "minute": 38}
